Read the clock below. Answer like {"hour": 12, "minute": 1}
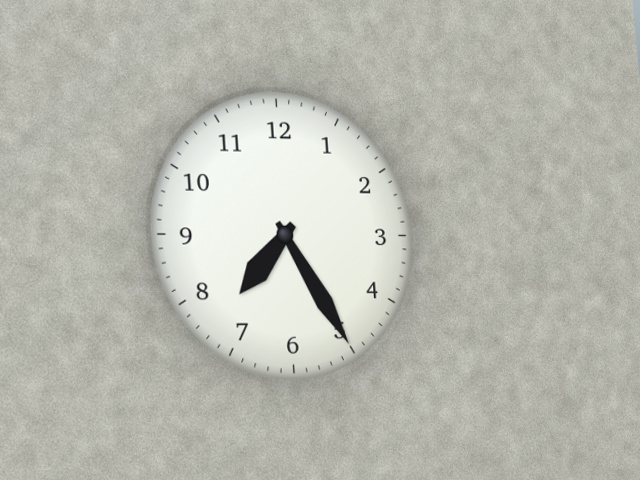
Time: {"hour": 7, "minute": 25}
